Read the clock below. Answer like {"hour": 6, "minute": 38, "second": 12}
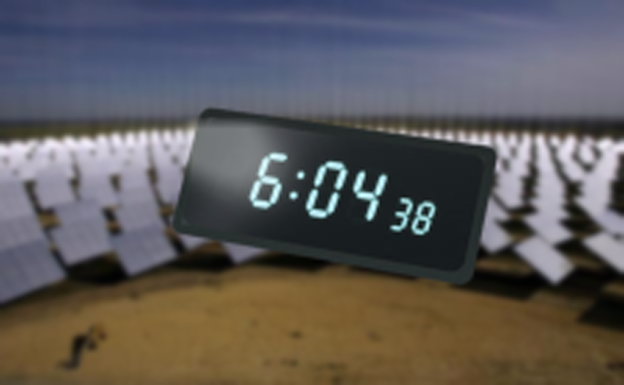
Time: {"hour": 6, "minute": 4, "second": 38}
